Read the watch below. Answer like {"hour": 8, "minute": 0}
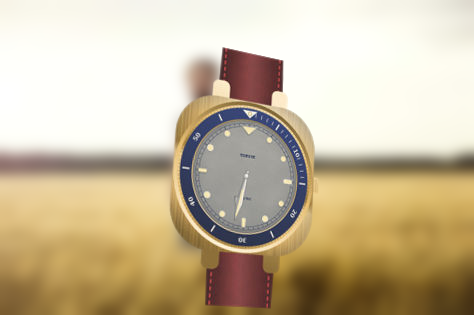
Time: {"hour": 6, "minute": 32}
